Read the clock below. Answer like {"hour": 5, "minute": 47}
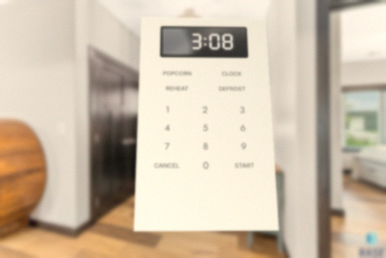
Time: {"hour": 3, "minute": 8}
